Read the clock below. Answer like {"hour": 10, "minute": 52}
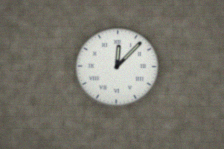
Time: {"hour": 12, "minute": 7}
